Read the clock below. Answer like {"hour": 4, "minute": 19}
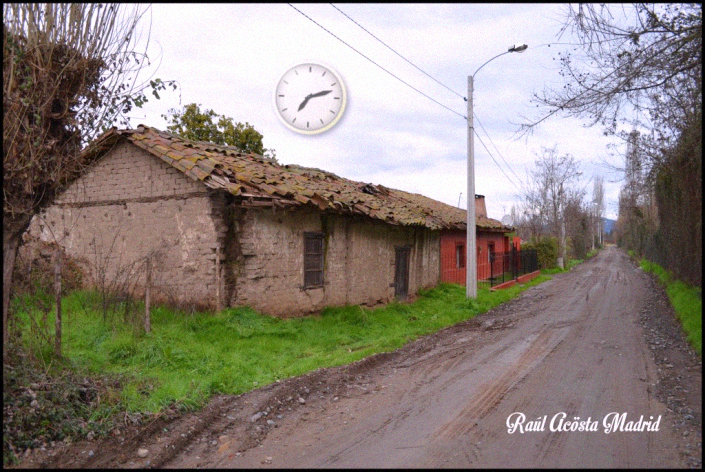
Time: {"hour": 7, "minute": 12}
